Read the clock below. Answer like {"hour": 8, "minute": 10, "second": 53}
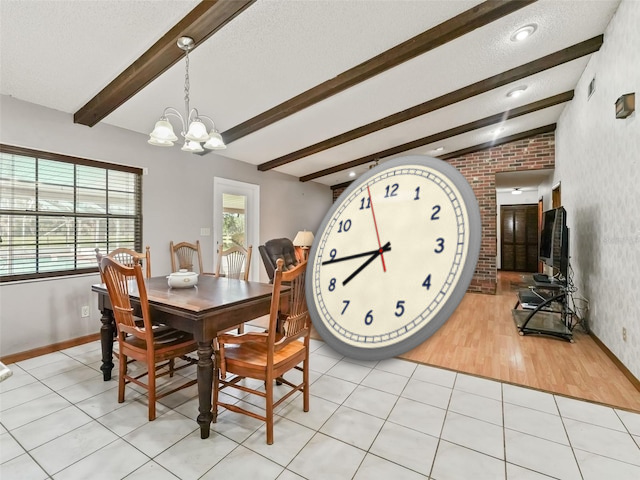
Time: {"hour": 7, "minute": 43, "second": 56}
